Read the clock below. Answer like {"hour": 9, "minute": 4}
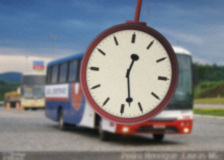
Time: {"hour": 12, "minute": 28}
